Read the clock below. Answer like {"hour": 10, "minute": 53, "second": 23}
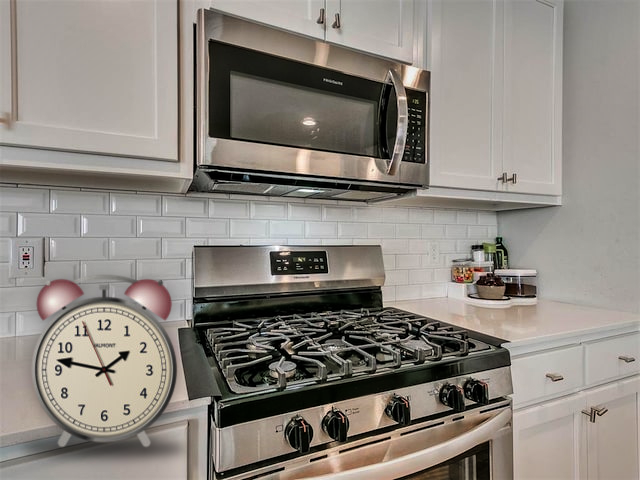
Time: {"hour": 1, "minute": 46, "second": 56}
